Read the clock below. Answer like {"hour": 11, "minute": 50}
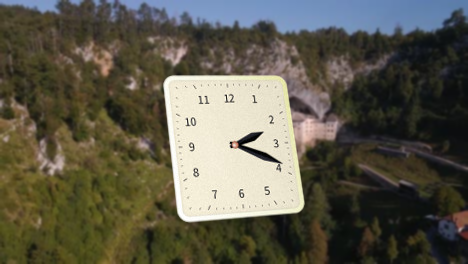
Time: {"hour": 2, "minute": 19}
